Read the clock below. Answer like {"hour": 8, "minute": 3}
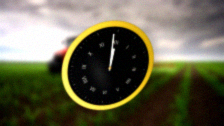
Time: {"hour": 11, "minute": 59}
